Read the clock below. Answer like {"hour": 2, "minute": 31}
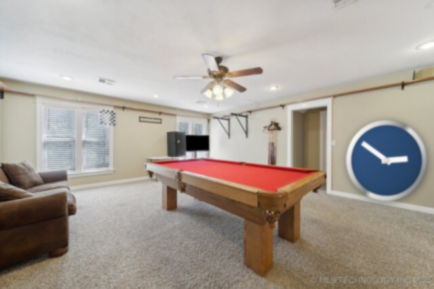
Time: {"hour": 2, "minute": 51}
